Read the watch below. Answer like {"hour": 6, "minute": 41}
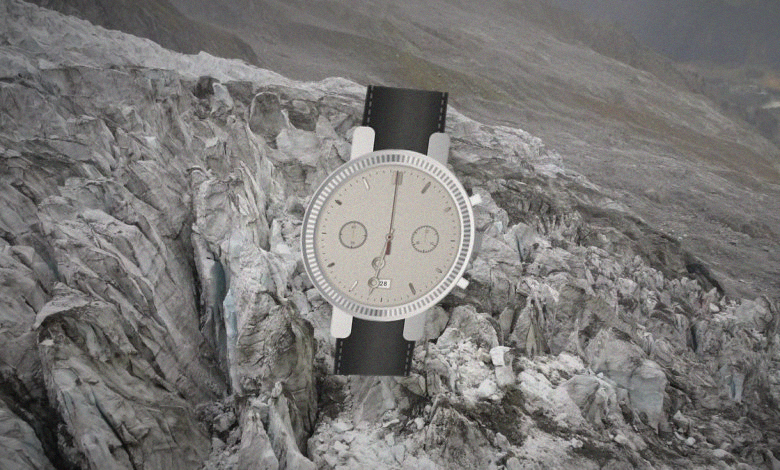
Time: {"hour": 6, "minute": 32}
